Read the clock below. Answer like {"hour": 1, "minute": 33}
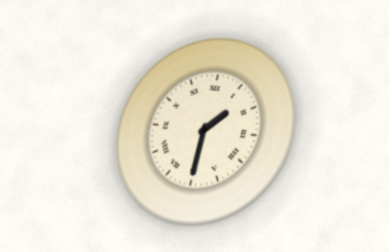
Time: {"hour": 1, "minute": 30}
